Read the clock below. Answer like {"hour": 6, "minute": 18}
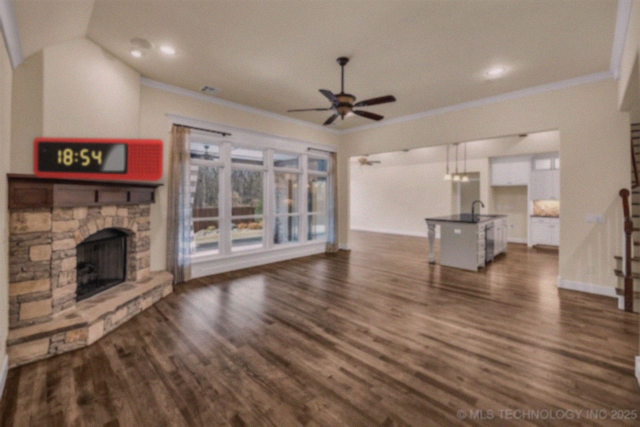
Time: {"hour": 18, "minute": 54}
